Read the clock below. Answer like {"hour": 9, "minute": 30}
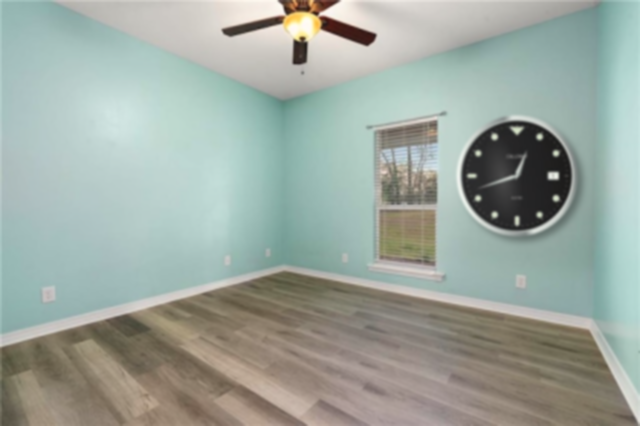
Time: {"hour": 12, "minute": 42}
